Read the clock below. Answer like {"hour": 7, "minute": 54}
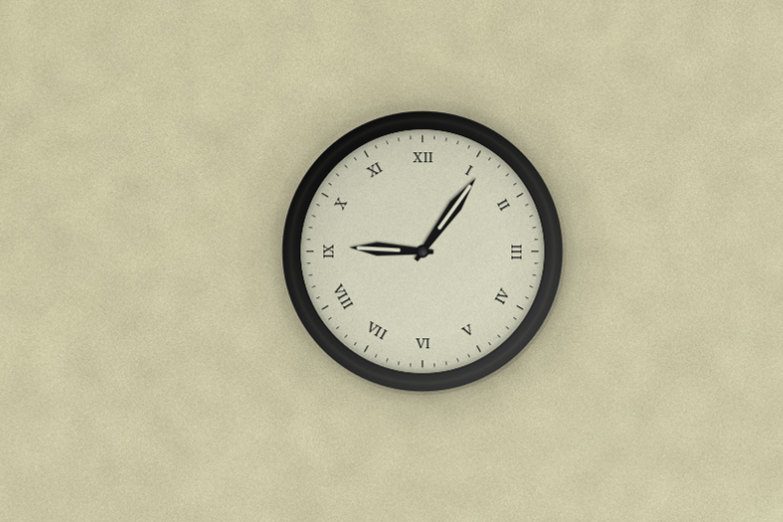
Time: {"hour": 9, "minute": 6}
